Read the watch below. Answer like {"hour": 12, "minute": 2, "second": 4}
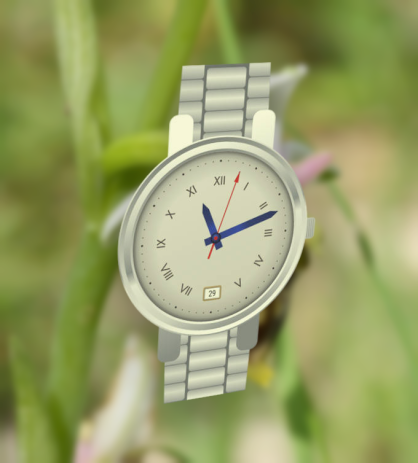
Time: {"hour": 11, "minute": 12, "second": 3}
